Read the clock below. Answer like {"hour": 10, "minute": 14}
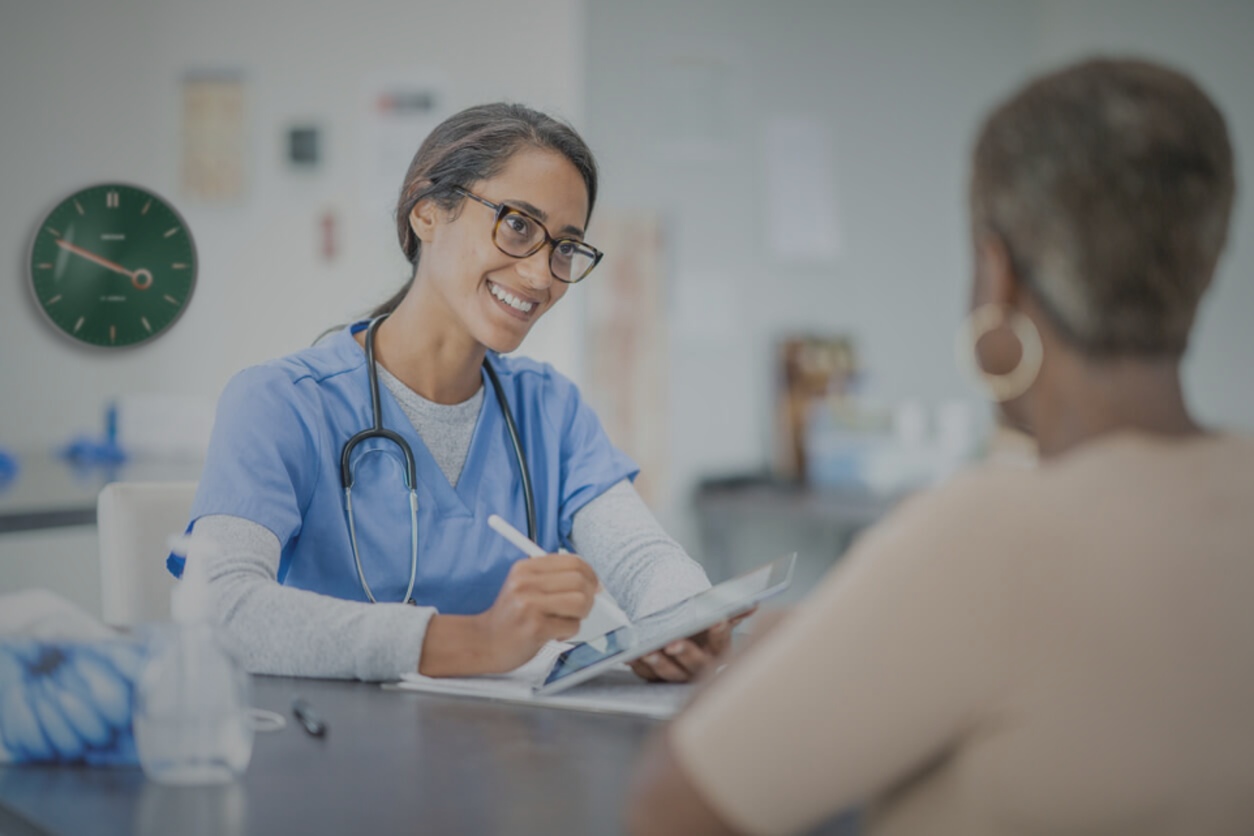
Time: {"hour": 3, "minute": 49}
